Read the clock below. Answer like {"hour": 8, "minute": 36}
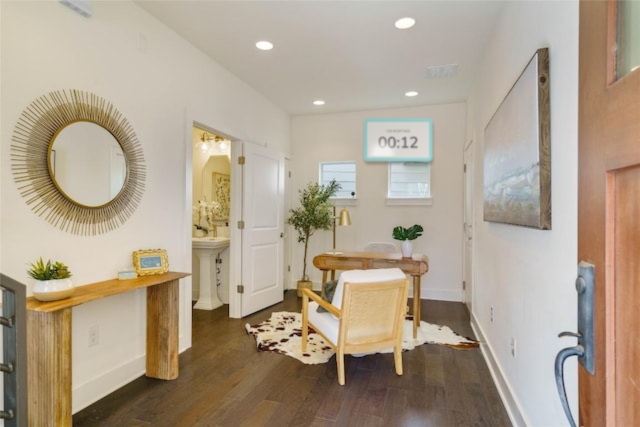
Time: {"hour": 0, "minute": 12}
